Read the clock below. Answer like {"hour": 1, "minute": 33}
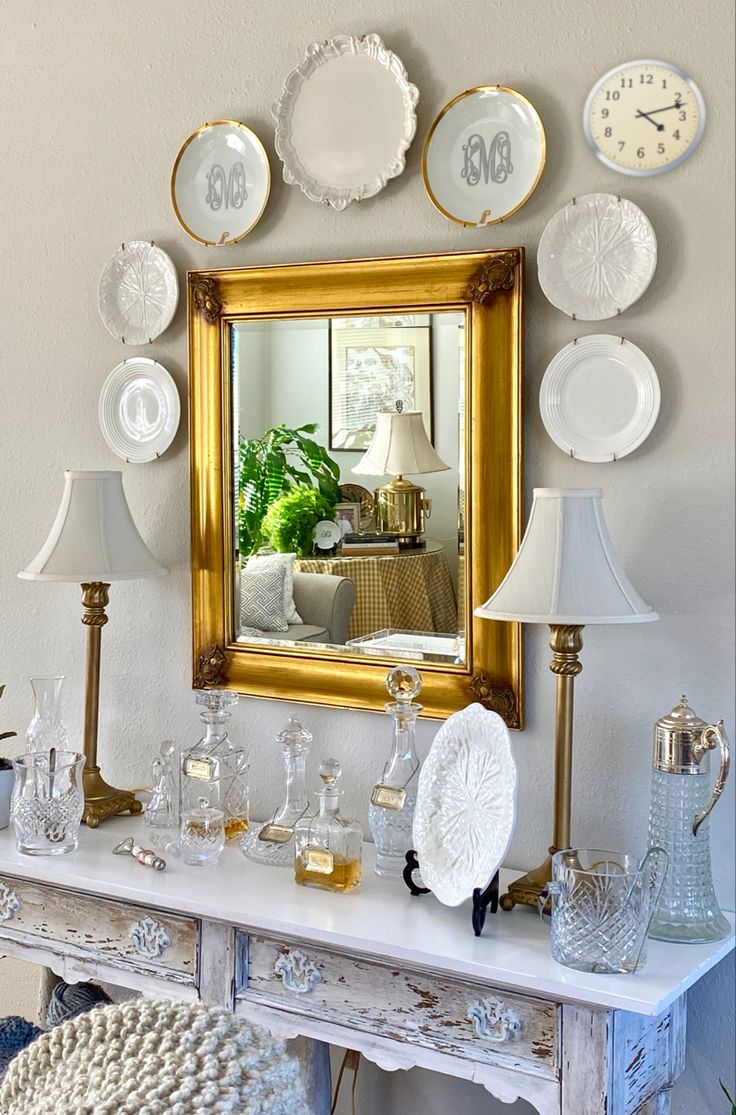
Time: {"hour": 4, "minute": 12}
